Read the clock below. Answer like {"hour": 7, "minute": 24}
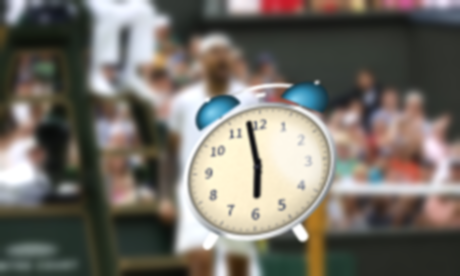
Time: {"hour": 5, "minute": 58}
